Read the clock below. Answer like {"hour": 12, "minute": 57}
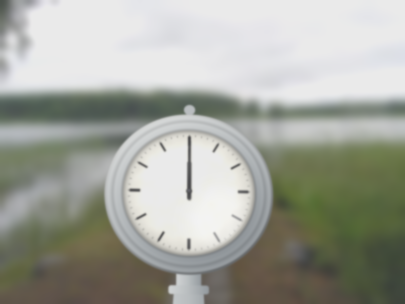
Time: {"hour": 12, "minute": 0}
